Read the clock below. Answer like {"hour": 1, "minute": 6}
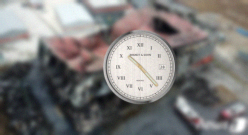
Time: {"hour": 10, "minute": 23}
